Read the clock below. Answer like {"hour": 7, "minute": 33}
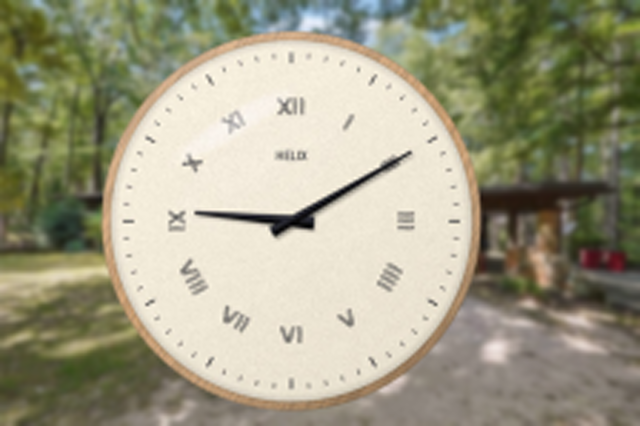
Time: {"hour": 9, "minute": 10}
